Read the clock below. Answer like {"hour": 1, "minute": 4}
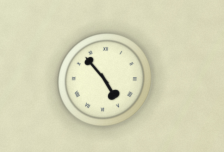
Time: {"hour": 4, "minute": 53}
